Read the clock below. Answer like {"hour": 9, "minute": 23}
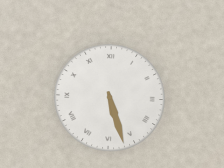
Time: {"hour": 5, "minute": 27}
